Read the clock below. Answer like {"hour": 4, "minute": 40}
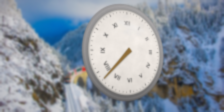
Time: {"hour": 7, "minute": 38}
